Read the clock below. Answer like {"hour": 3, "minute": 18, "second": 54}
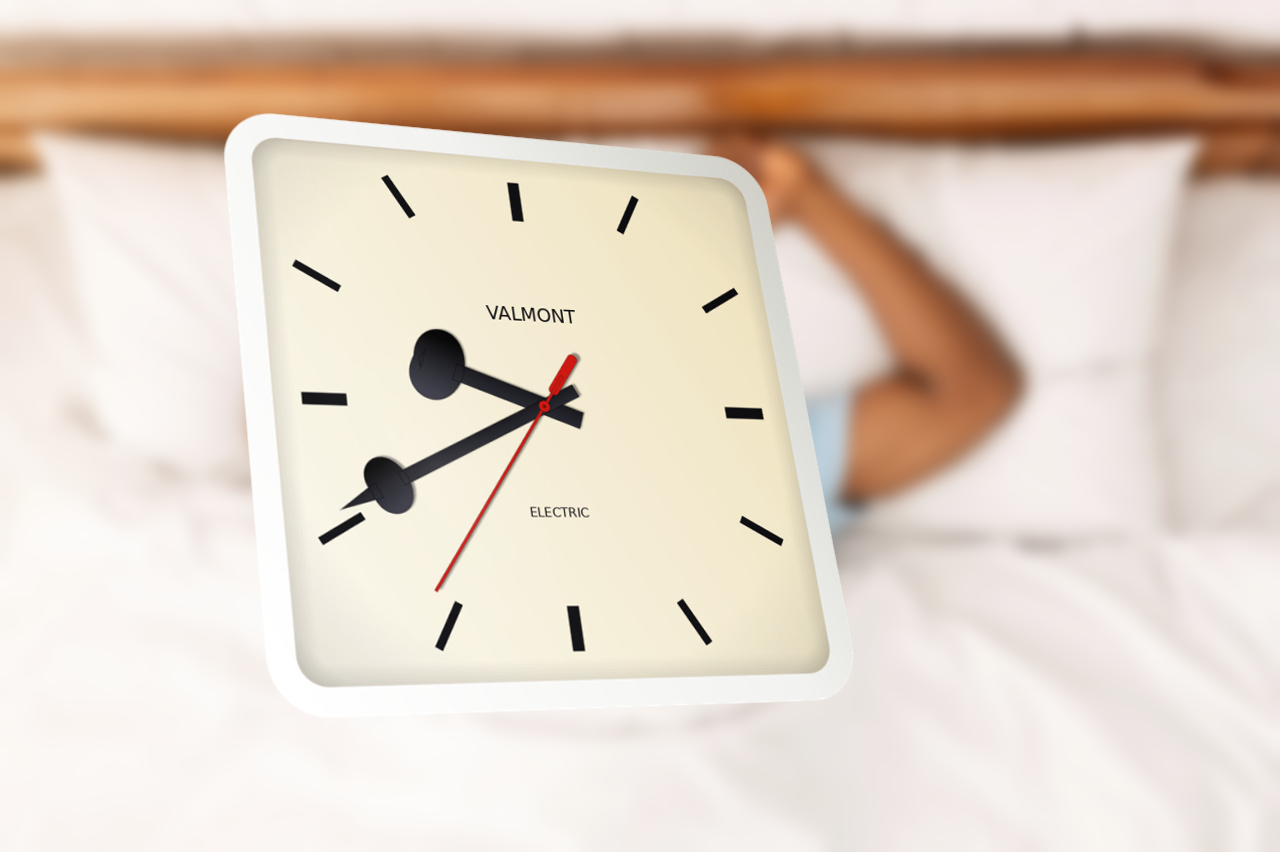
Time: {"hour": 9, "minute": 40, "second": 36}
